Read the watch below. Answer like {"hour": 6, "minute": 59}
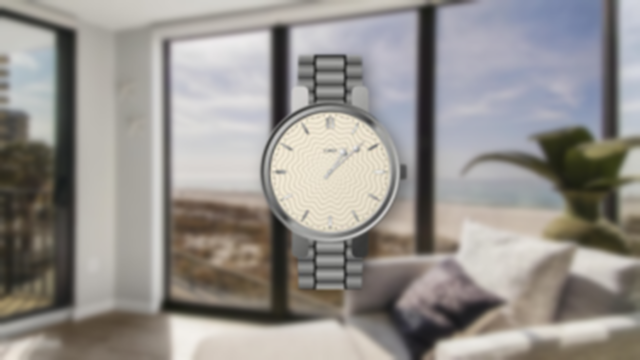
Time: {"hour": 1, "minute": 8}
